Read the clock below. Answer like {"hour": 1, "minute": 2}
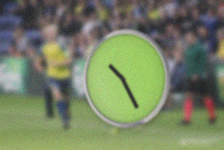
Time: {"hour": 10, "minute": 25}
